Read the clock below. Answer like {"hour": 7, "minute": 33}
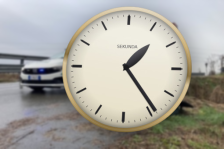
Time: {"hour": 1, "minute": 24}
